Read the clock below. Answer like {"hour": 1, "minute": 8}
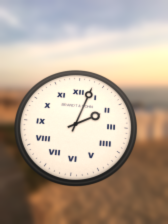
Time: {"hour": 2, "minute": 3}
